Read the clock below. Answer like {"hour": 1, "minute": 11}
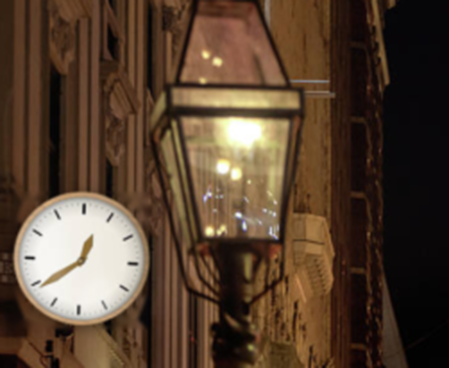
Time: {"hour": 12, "minute": 39}
